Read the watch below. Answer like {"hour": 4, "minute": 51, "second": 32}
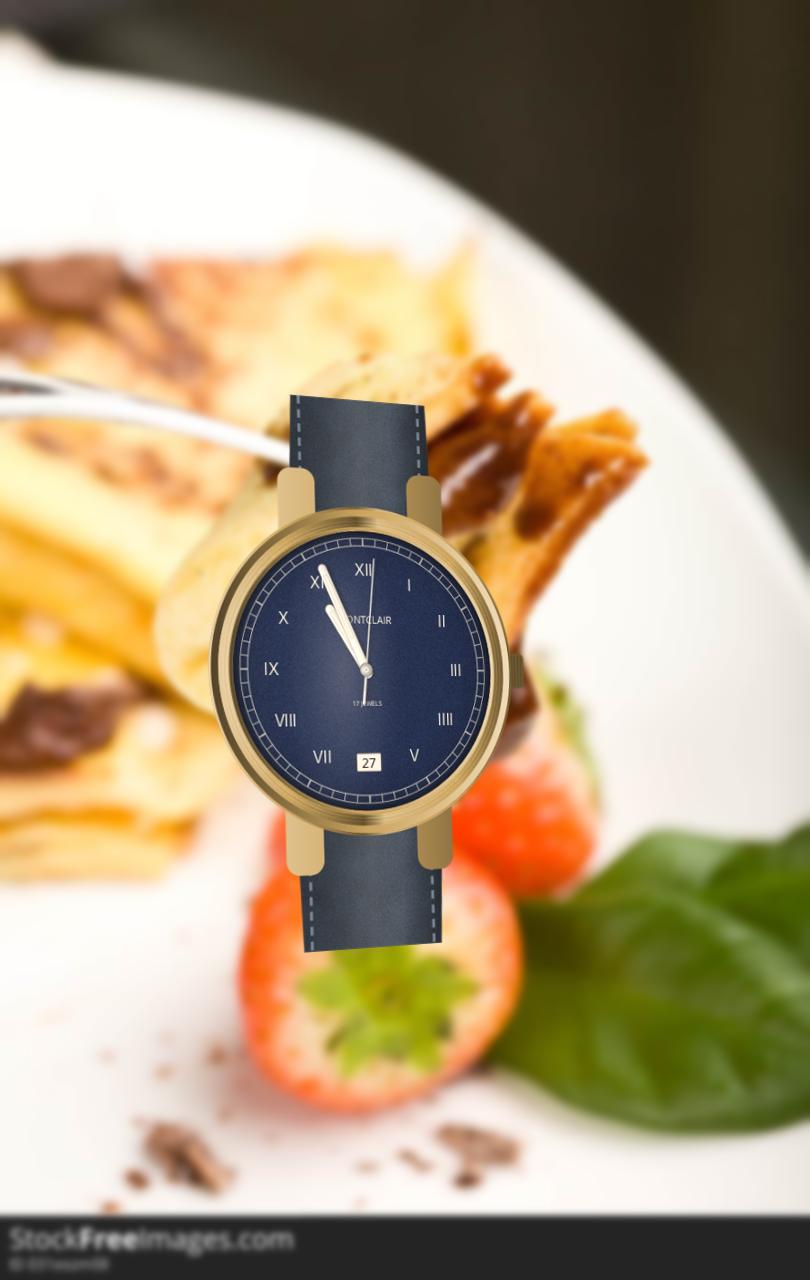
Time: {"hour": 10, "minute": 56, "second": 1}
